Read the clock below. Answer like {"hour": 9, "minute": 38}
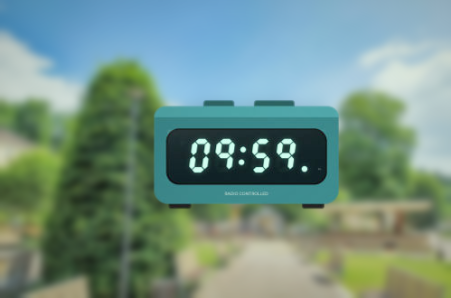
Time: {"hour": 9, "minute": 59}
